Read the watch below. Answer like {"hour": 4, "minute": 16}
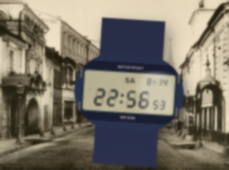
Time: {"hour": 22, "minute": 56}
